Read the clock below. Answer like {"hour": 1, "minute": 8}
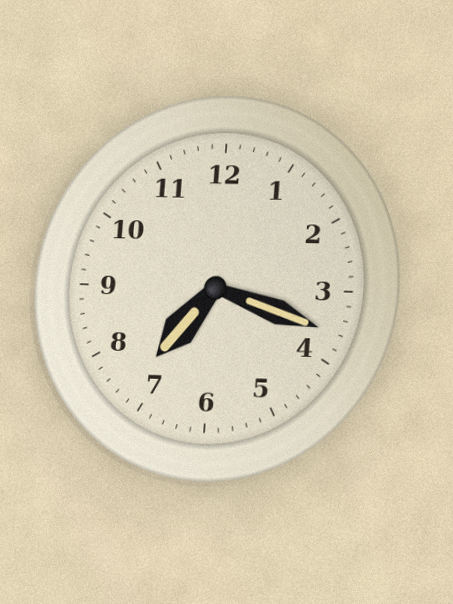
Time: {"hour": 7, "minute": 18}
